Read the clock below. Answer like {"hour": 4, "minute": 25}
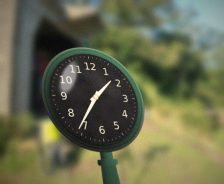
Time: {"hour": 1, "minute": 36}
